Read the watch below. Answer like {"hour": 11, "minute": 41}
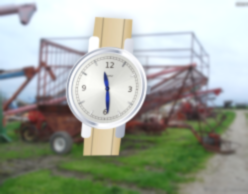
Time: {"hour": 11, "minute": 29}
